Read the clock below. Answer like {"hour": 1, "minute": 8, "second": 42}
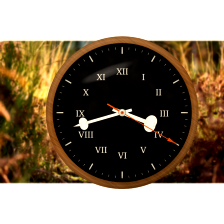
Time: {"hour": 3, "minute": 42, "second": 20}
